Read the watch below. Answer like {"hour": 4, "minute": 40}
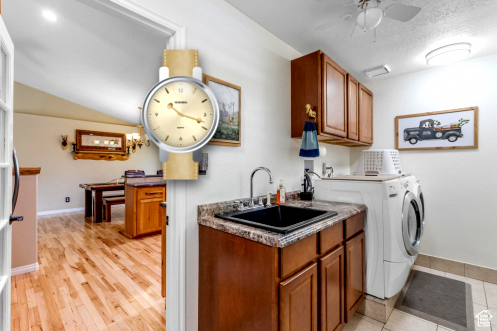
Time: {"hour": 10, "minute": 18}
